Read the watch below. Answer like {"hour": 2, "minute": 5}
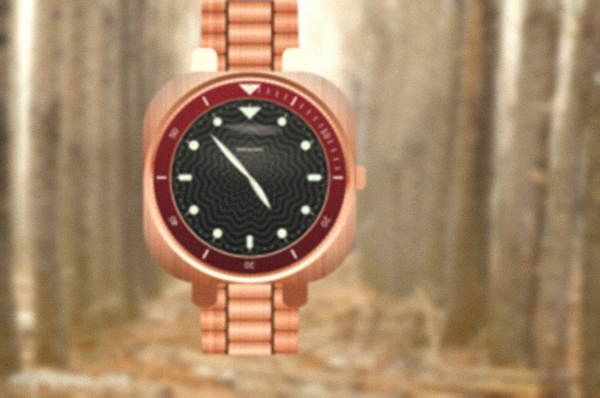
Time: {"hour": 4, "minute": 53}
